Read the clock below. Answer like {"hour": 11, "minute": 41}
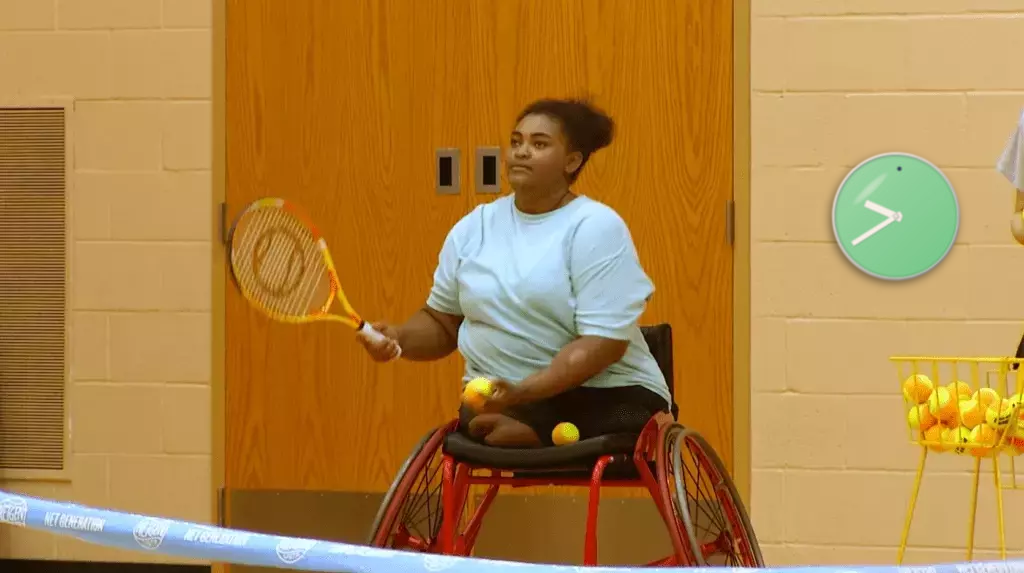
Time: {"hour": 9, "minute": 39}
